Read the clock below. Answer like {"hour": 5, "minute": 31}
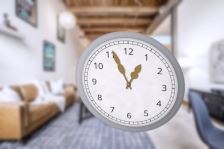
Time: {"hour": 12, "minute": 56}
